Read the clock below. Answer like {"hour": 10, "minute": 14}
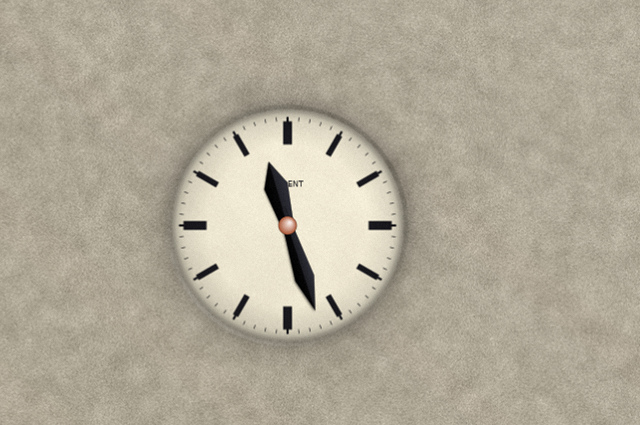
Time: {"hour": 11, "minute": 27}
